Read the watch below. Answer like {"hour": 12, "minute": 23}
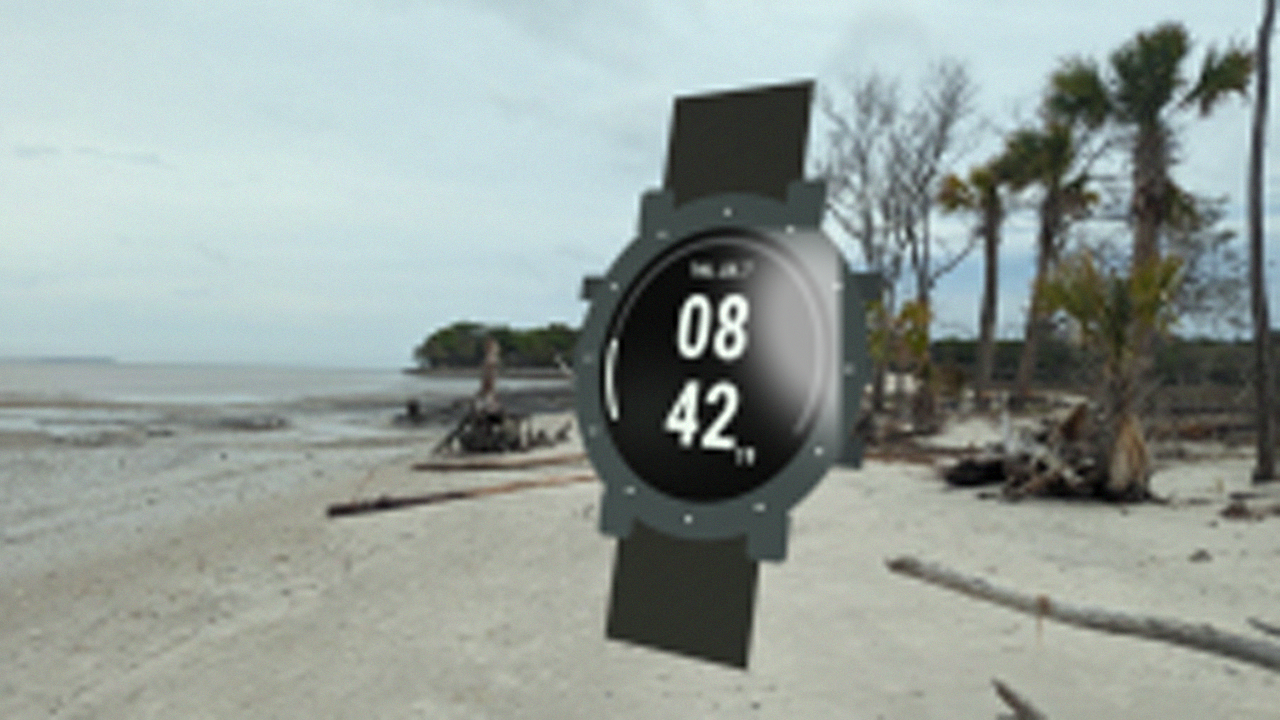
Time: {"hour": 8, "minute": 42}
